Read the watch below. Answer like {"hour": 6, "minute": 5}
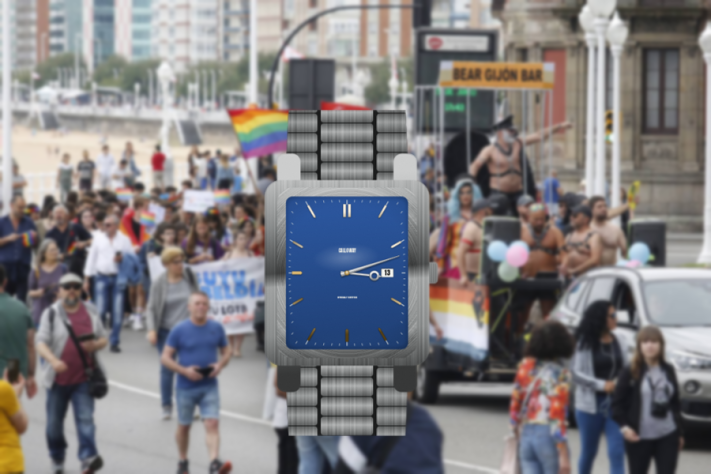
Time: {"hour": 3, "minute": 12}
